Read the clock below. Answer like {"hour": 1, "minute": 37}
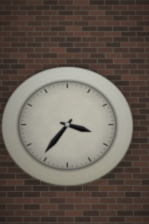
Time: {"hour": 3, "minute": 36}
